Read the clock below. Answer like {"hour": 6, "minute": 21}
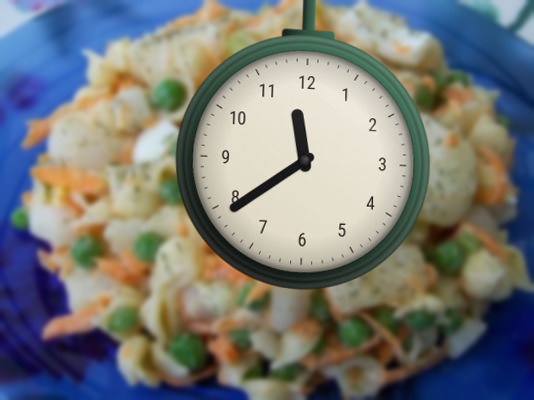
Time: {"hour": 11, "minute": 39}
